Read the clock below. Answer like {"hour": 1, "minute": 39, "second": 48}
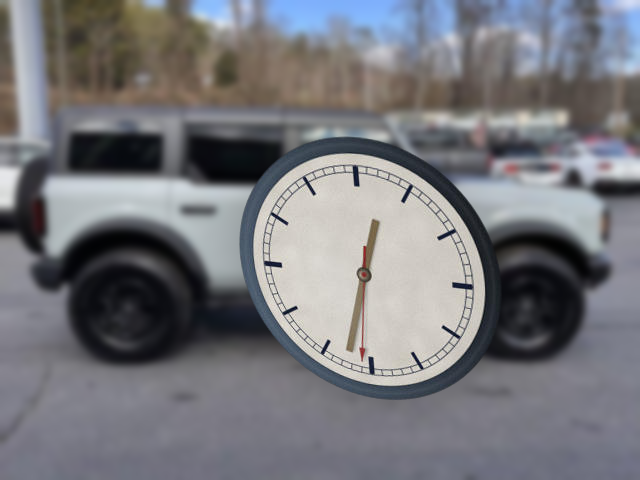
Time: {"hour": 12, "minute": 32, "second": 31}
